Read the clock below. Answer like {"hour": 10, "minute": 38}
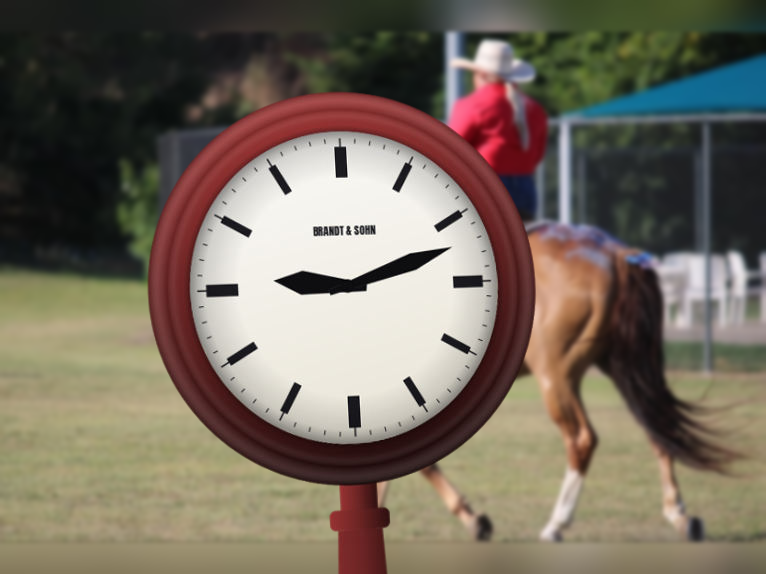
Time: {"hour": 9, "minute": 12}
